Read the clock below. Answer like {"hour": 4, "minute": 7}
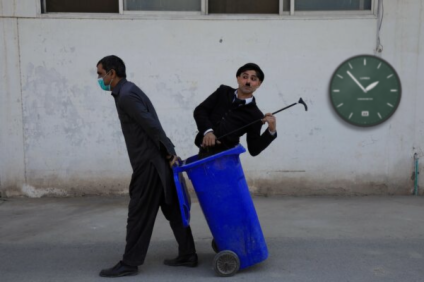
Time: {"hour": 1, "minute": 53}
